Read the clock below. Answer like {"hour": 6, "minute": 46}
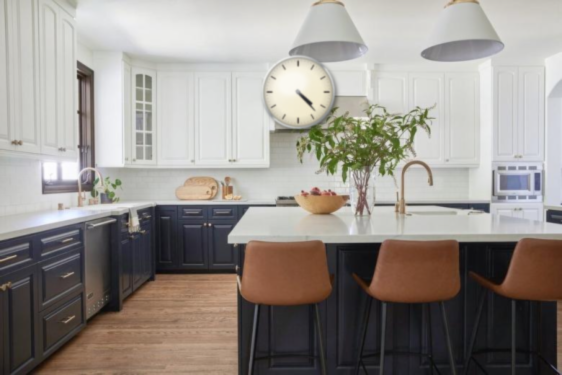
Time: {"hour": 4, "minute": 23}
